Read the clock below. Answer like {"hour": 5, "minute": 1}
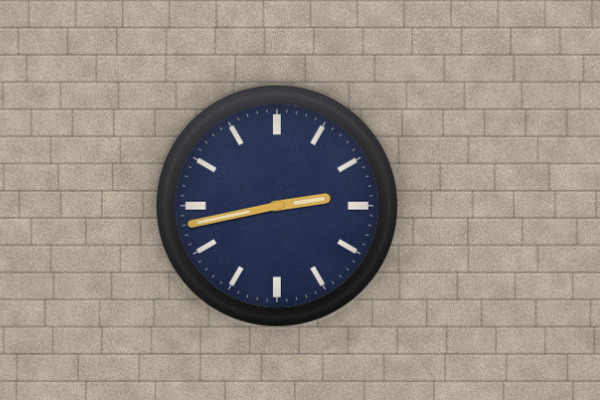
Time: {"hour": 2, "minute": 43}
